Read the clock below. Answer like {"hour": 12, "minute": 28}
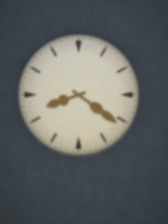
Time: {"hour": 8, "minute": 21}
